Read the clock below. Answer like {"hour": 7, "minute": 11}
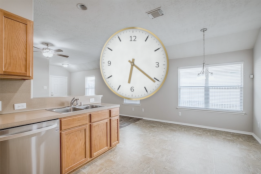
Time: {"hour": 6, "minute": 21}
